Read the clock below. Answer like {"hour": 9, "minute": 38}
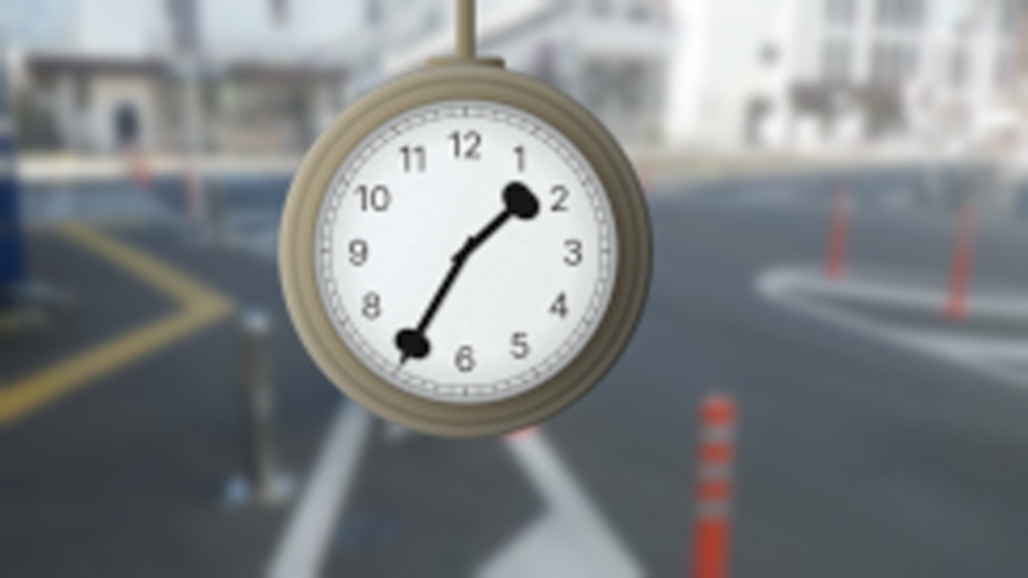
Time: {"hour": 1, "minute": 35}
